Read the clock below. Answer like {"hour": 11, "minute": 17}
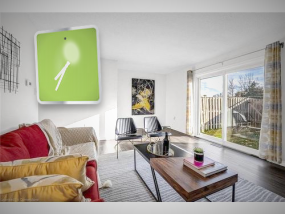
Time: {"hour": 7, "minute": 35}
